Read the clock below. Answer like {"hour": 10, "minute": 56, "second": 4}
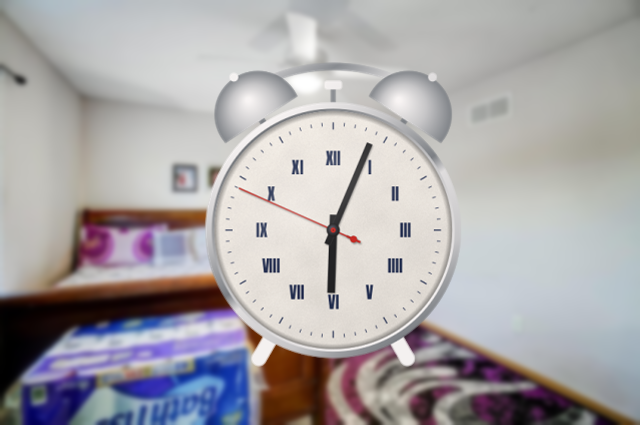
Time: {"hour": 6, "minute": 3, "second": 49}
